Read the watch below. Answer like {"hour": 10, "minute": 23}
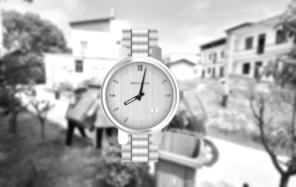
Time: {"hour": 8, "minute": 2}
